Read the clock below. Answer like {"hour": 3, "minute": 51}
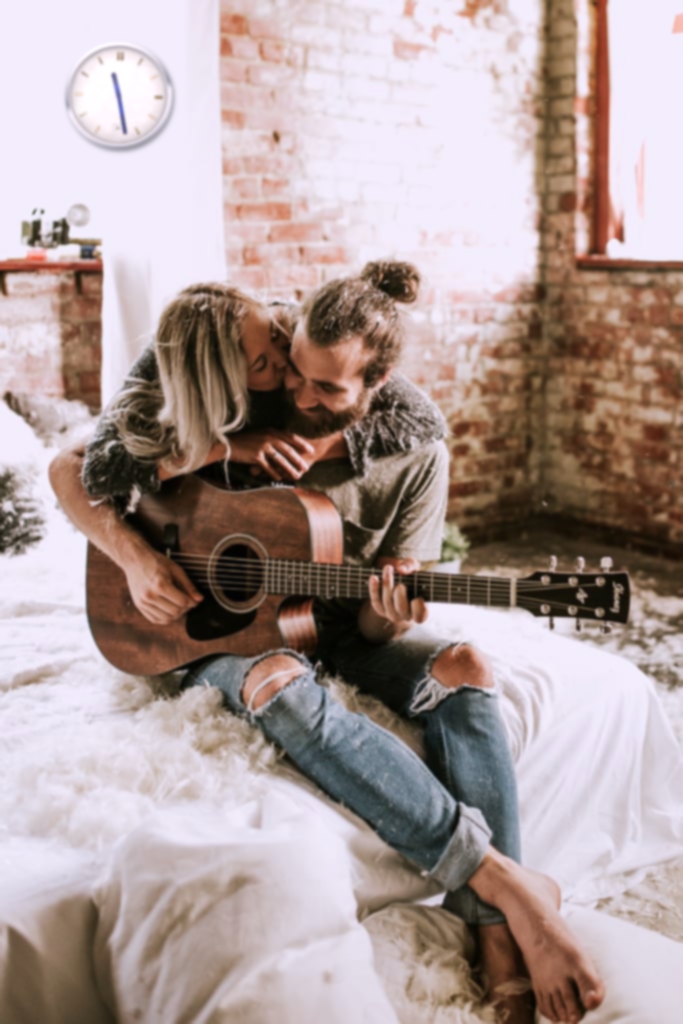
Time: {"hour": 11, "minute": 28}
